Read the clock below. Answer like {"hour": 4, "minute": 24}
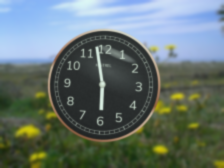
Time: {"hour": 5, "minute": 58}
